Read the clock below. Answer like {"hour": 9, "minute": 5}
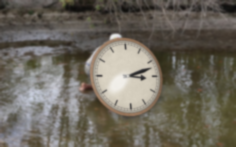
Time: {"hour": 3, "minute": 12}
